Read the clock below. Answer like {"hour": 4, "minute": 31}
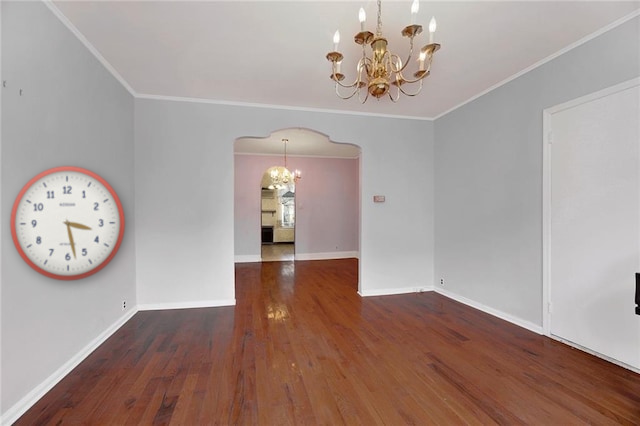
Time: {"hour": 3, "minute": 28}
